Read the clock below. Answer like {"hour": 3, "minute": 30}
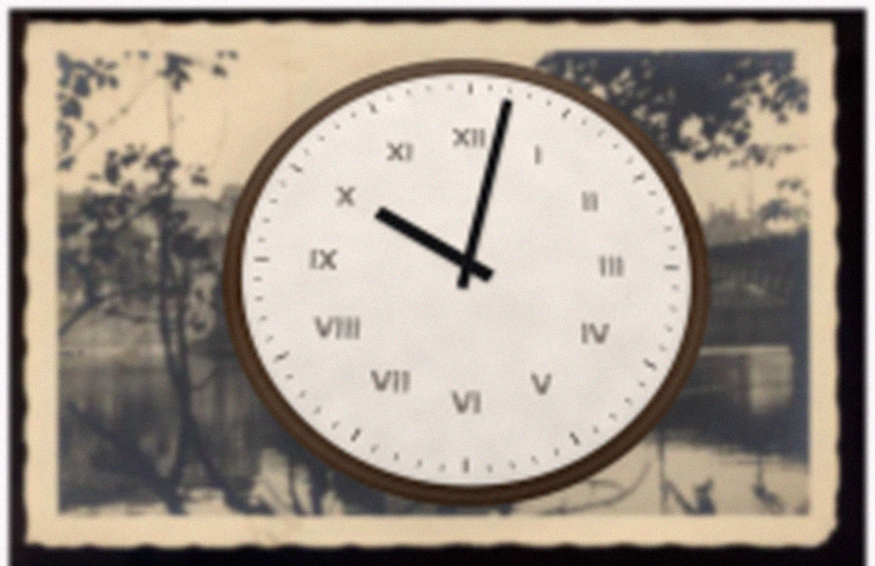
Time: {"hour": 10, "minute": 2}
